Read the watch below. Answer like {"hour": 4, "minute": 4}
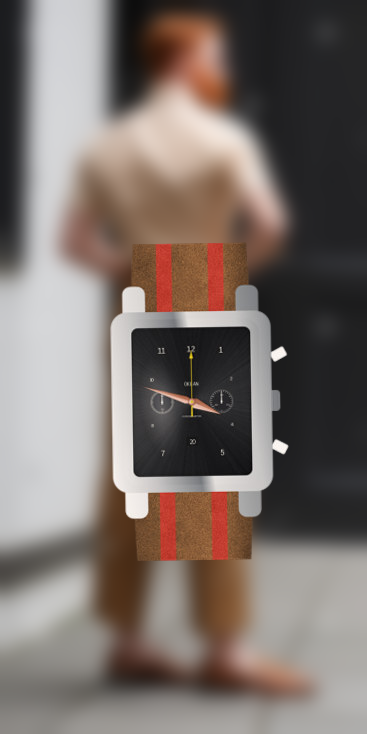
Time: {"hour": 3, "minute": 48}
